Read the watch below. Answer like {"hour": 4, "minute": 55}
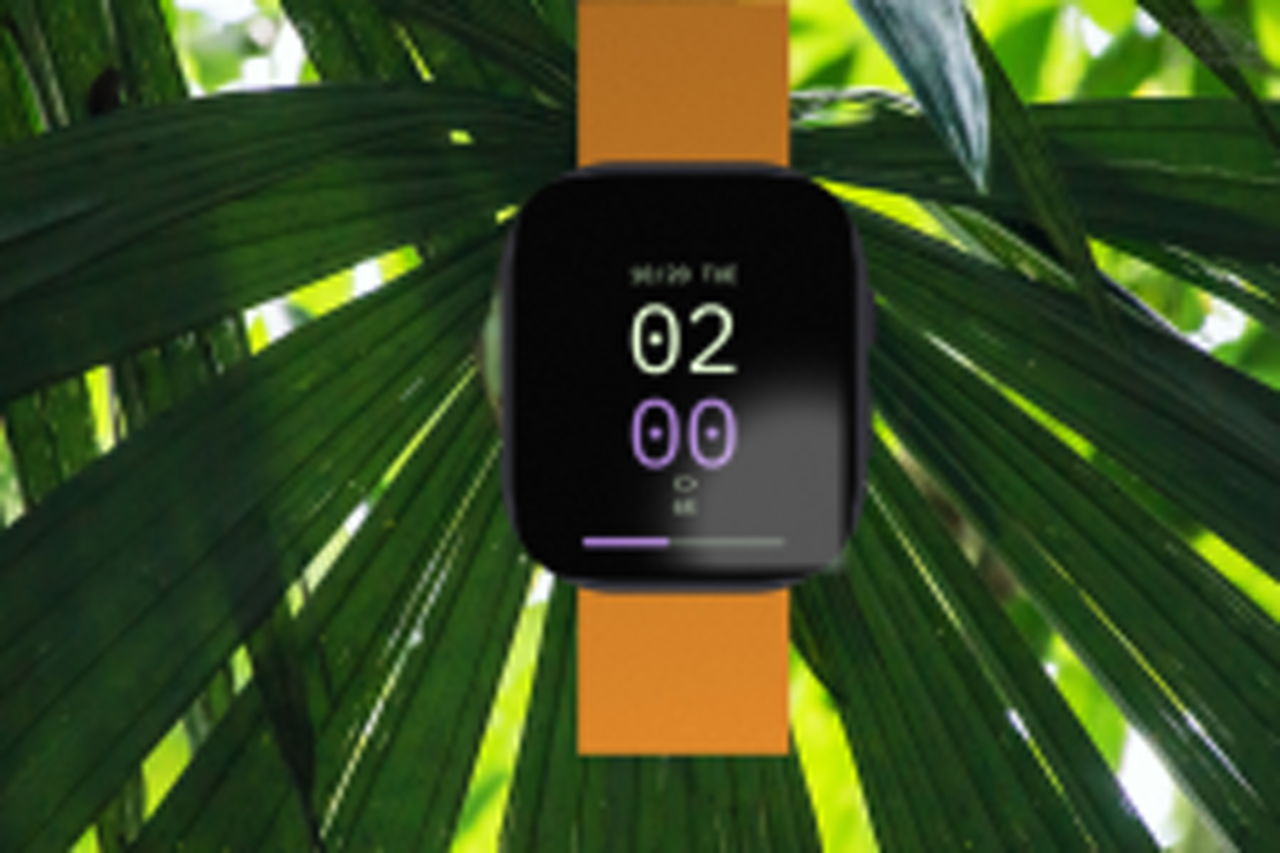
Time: {"hour": 2, "minute": 0}
